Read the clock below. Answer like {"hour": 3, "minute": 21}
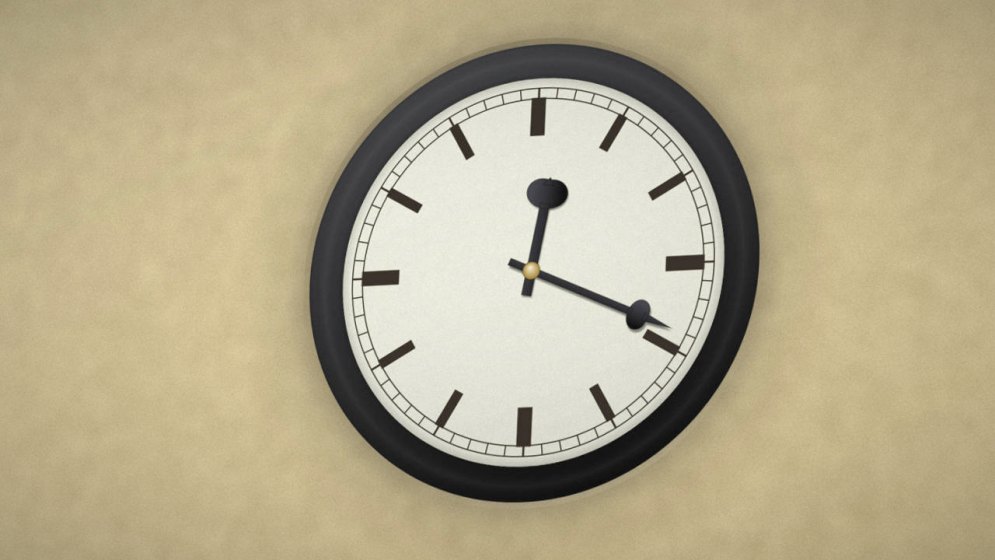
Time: {"hour": 12, "minute": 19}
